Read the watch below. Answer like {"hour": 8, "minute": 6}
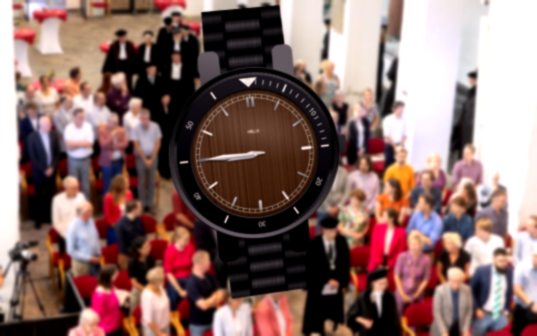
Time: {"hour": 8, "minute": 45}
